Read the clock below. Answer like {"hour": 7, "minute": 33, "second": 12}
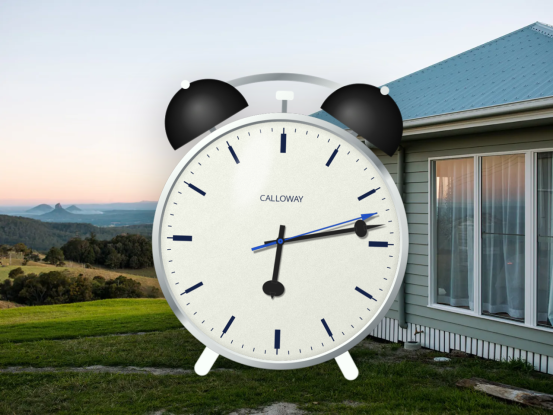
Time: {"hour": 6, "minute": 13, "second": 12}
